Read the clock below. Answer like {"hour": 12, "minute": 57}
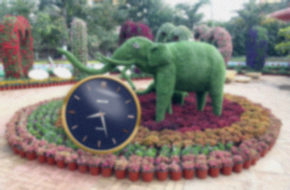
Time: {"hour": 8, "minute": 27}
